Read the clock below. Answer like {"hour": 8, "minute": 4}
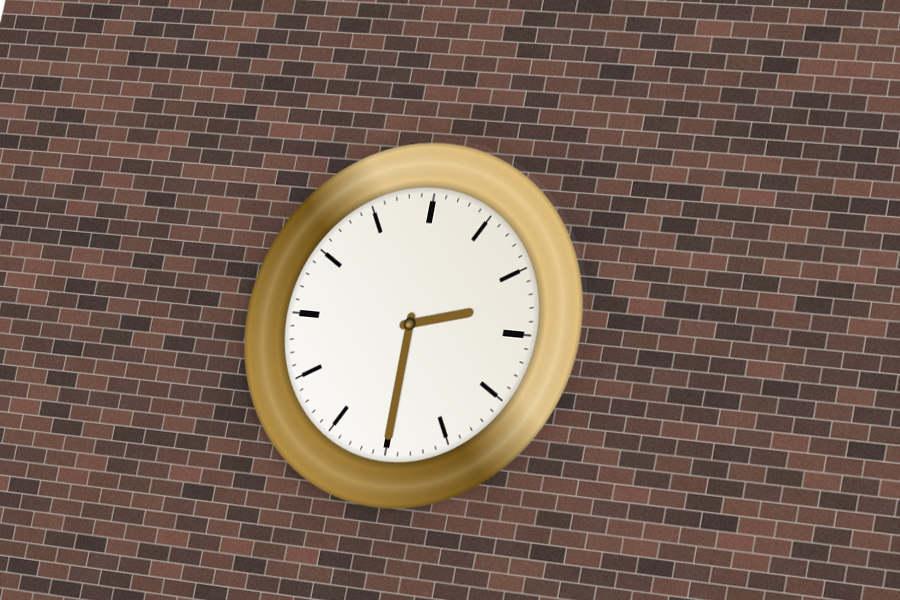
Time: {"hour": 2, "minute": 30}
